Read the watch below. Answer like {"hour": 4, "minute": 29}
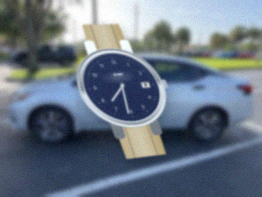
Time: {"hour": 7, "minute": 31}
